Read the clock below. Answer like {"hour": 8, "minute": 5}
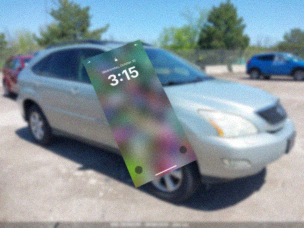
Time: {"hour": 3, "minute": 15}
